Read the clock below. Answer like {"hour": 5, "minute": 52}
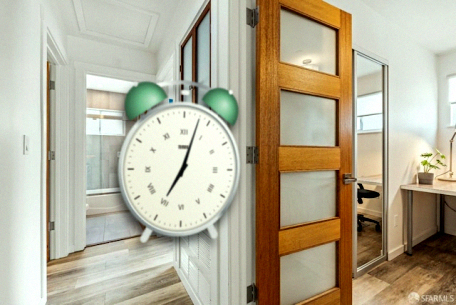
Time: {"hour": 7, "minute": 3}
